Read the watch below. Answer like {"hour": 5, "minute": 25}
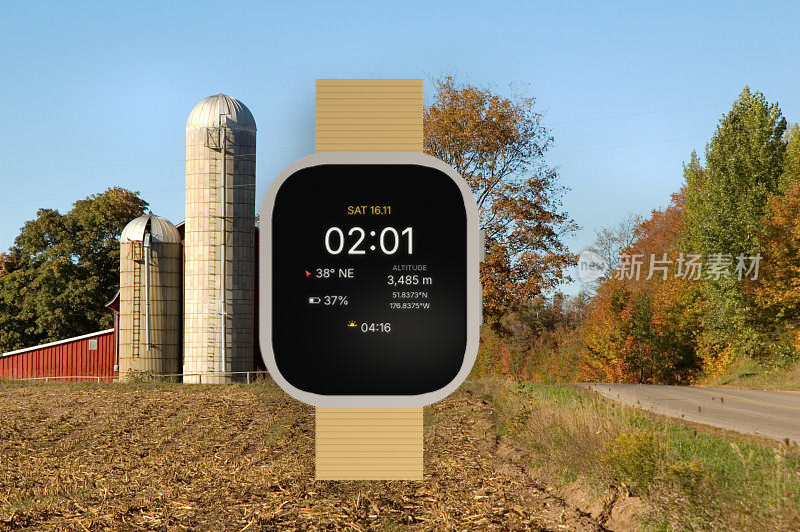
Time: {"hour": 2, "minute": 1}
